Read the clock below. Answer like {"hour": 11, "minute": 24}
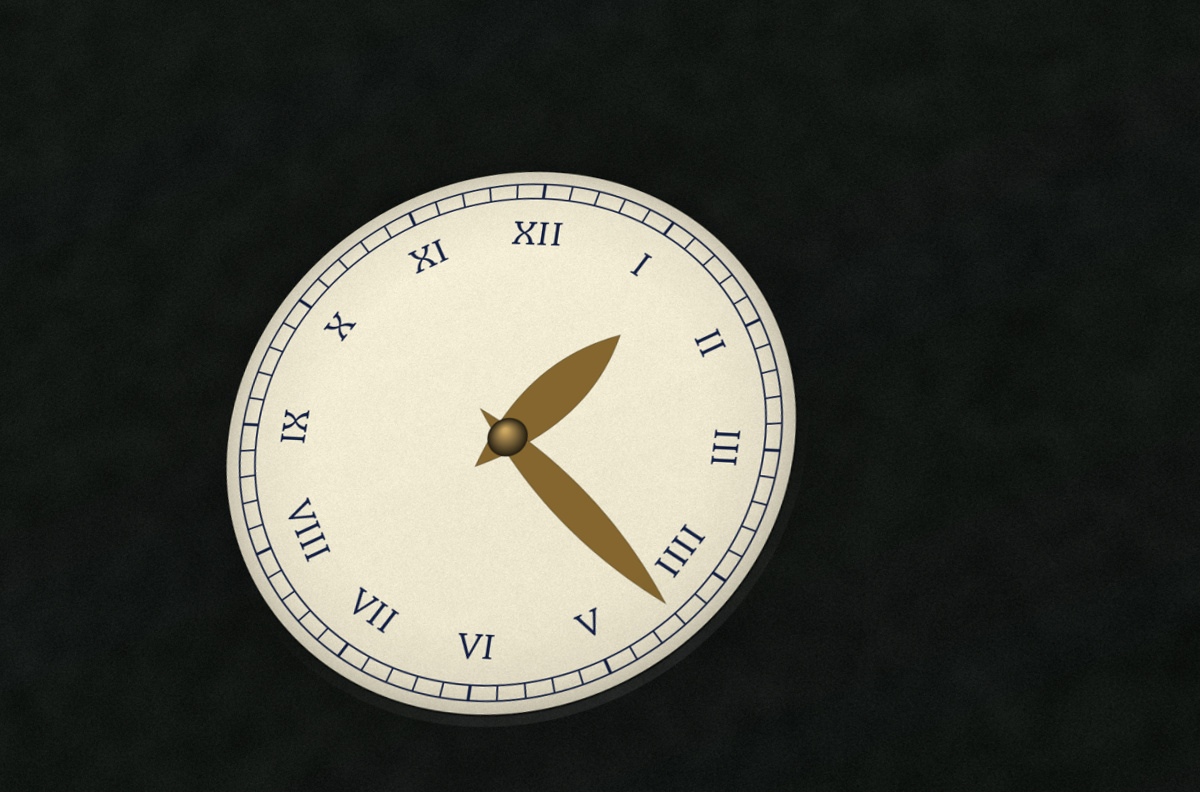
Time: {"hour": 1, "minute": 22}
